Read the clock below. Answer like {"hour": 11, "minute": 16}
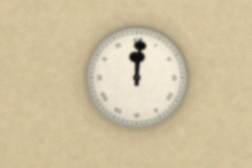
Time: {"hour": 12, "minute": 1}
